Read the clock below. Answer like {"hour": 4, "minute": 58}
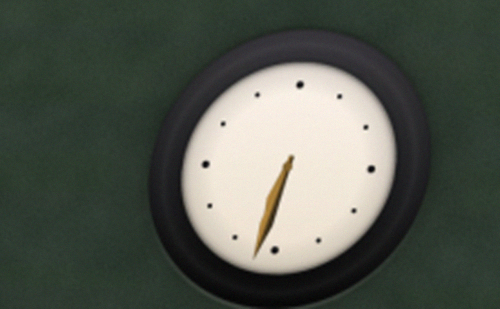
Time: {"hour": 6, "minute": 32}
